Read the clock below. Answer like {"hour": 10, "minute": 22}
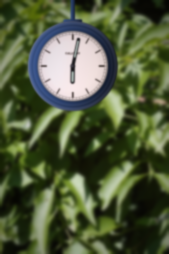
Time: {"hour": 6, "minute": 2}
